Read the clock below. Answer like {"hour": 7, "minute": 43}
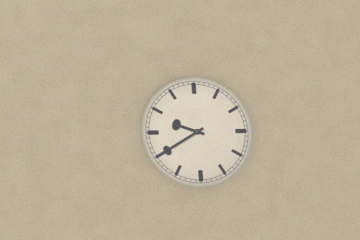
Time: {"hour": 9, "minute": 40}
